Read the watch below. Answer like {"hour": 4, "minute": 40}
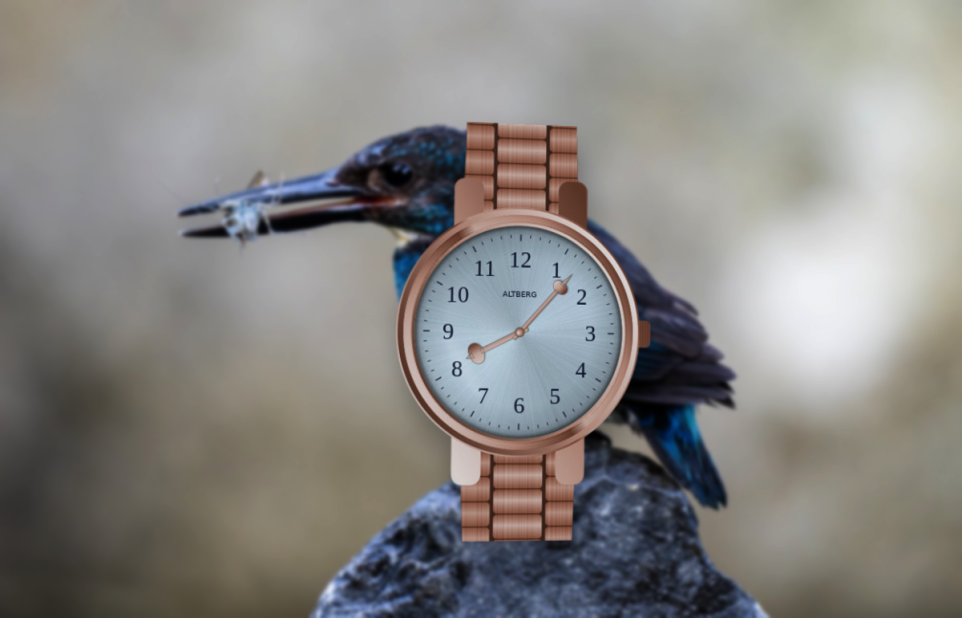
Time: {"hour": 8, "minute": 7}
